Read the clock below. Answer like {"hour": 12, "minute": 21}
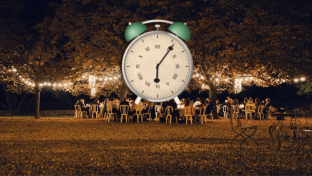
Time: {"hour": 6, "minute": 6}
